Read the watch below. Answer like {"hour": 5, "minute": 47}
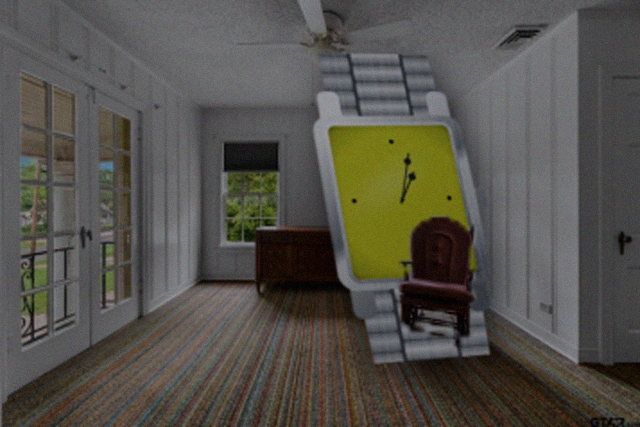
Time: {"hour": 1, "minute": 3}
